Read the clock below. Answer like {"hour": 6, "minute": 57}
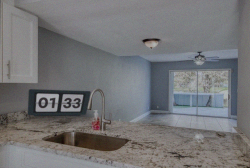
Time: {"hour": 1, "minute": 33}
